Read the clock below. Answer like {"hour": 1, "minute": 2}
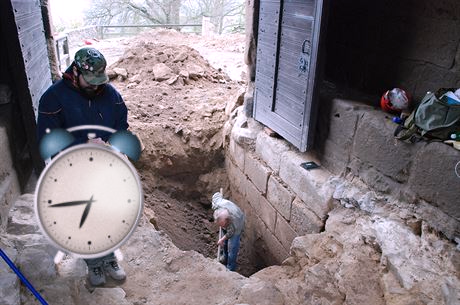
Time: {"hour": 6, "minute": 44}
